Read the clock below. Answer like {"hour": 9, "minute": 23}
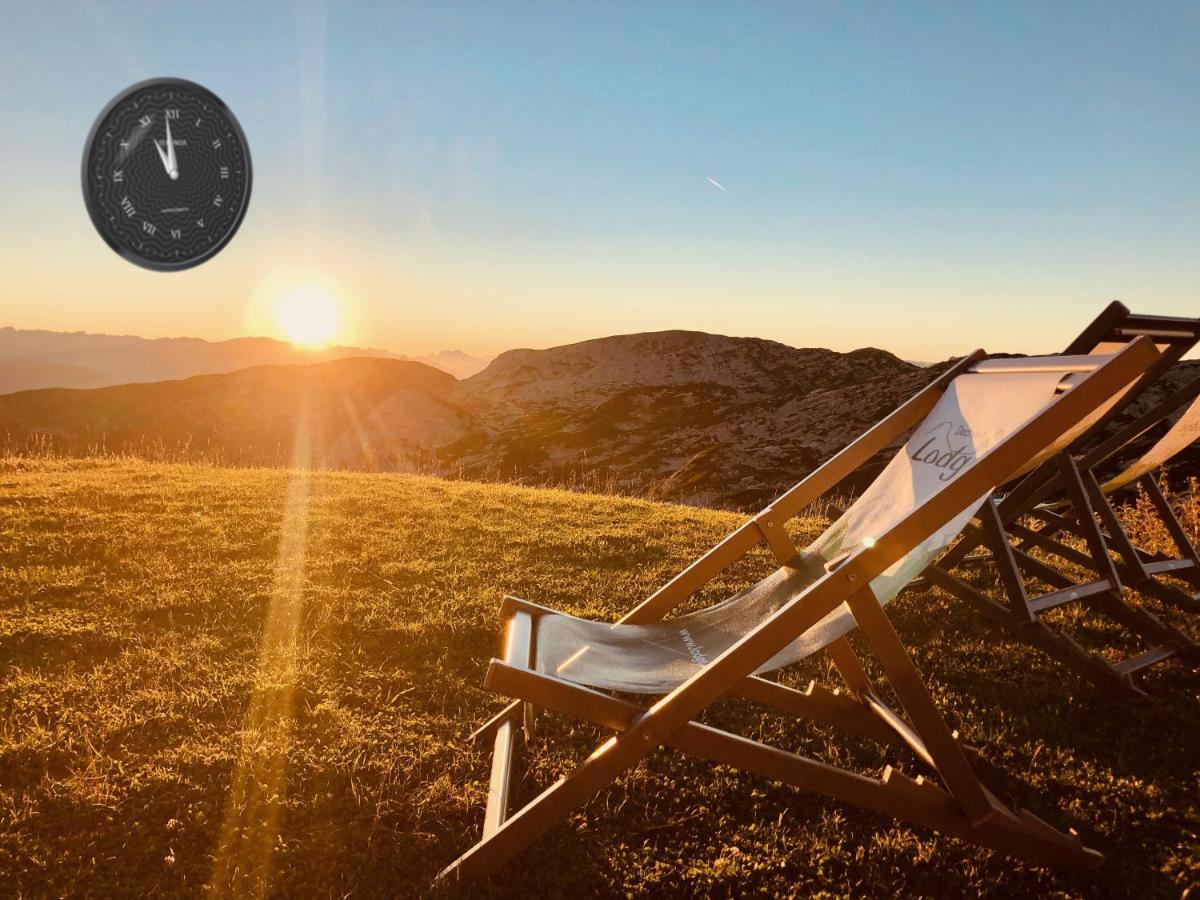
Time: {"hour": 10, "minute": 59}
